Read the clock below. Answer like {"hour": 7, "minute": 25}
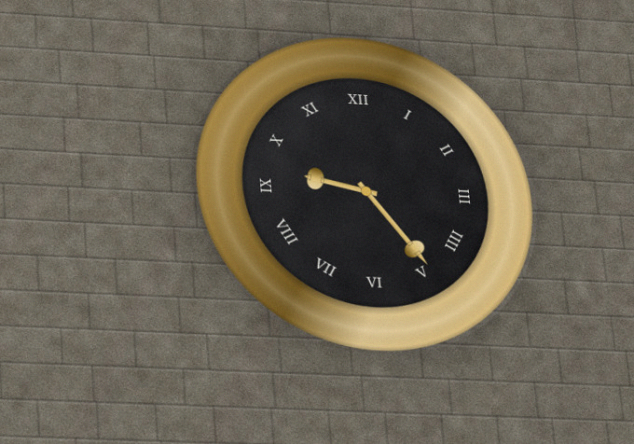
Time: {"hour": 9, "minute": 24}
